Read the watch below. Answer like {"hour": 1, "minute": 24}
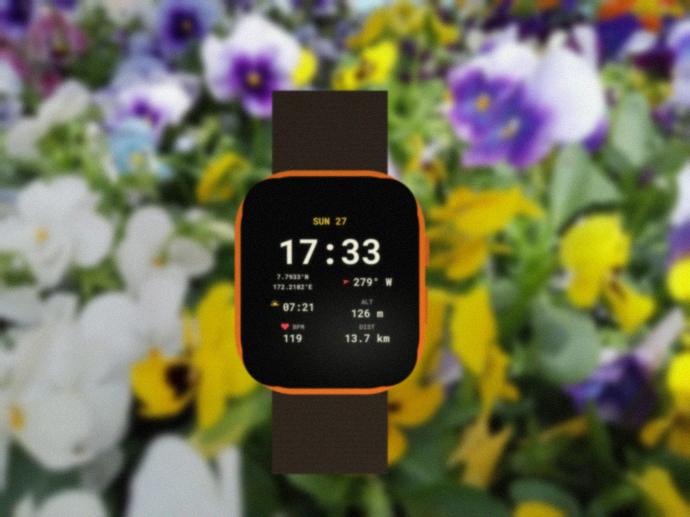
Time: {"hour": 17, "minute": 33}
